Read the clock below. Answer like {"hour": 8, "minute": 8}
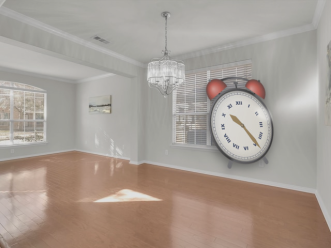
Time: {"hour": 10, "minute": 24}
